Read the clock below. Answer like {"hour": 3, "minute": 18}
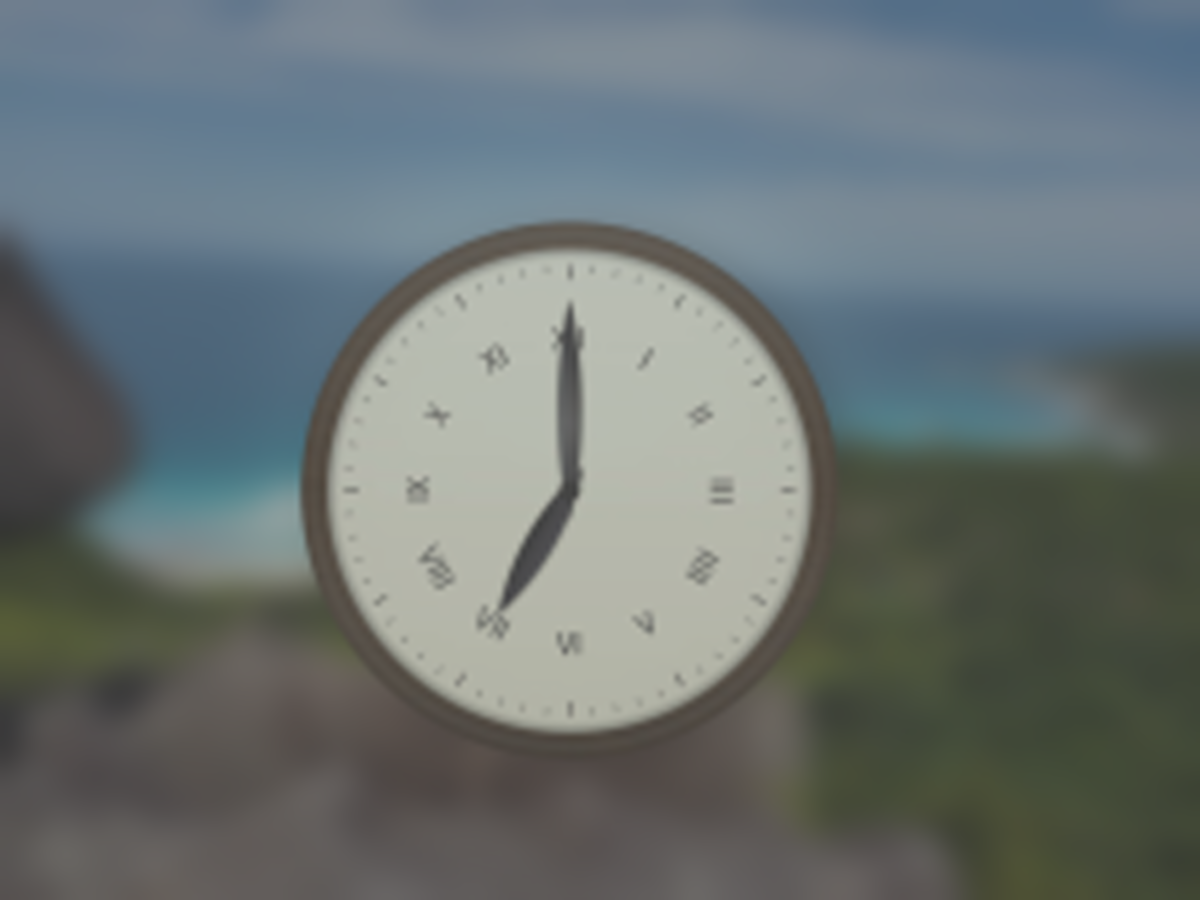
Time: {"hour": 7, "minute": 0}
